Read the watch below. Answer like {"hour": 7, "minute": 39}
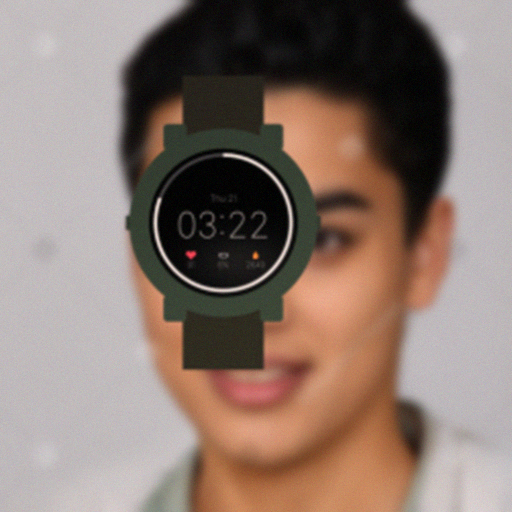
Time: {"hour": 3, "minute": 22}
